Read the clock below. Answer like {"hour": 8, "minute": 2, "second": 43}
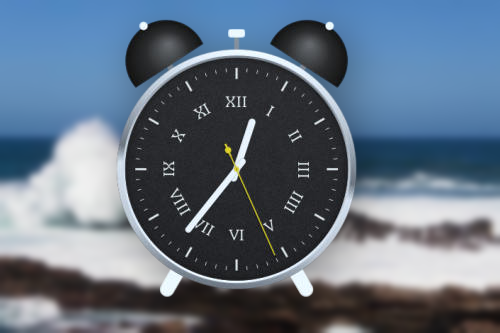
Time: {"hour": 12, "minute": 36, "second": 26}
